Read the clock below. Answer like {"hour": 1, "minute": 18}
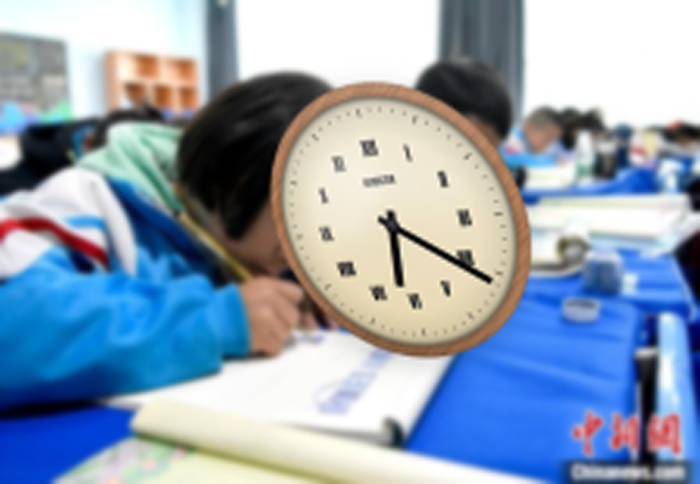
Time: {"hour": 6, "minute": 21}
